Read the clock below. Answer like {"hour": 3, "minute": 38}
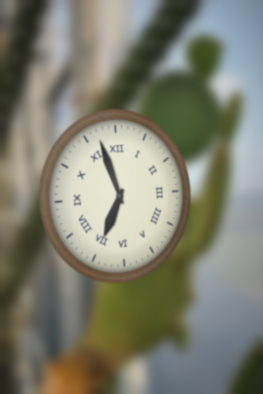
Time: {"hour": 6, "minute": 57}
